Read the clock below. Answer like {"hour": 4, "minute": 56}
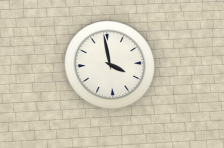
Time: {"hour": 3, "minute": 59}
